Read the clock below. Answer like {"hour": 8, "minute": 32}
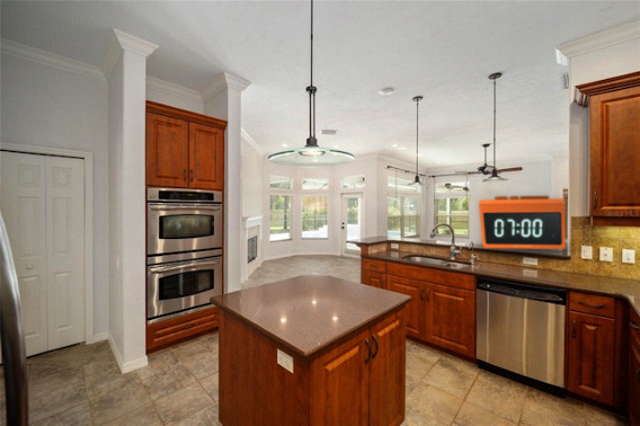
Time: {"hour": 7, "minute": 0}
